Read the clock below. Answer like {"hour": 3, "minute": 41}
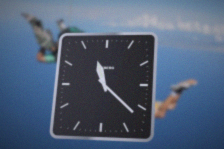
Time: {"hour": 11, "minute": 22}
